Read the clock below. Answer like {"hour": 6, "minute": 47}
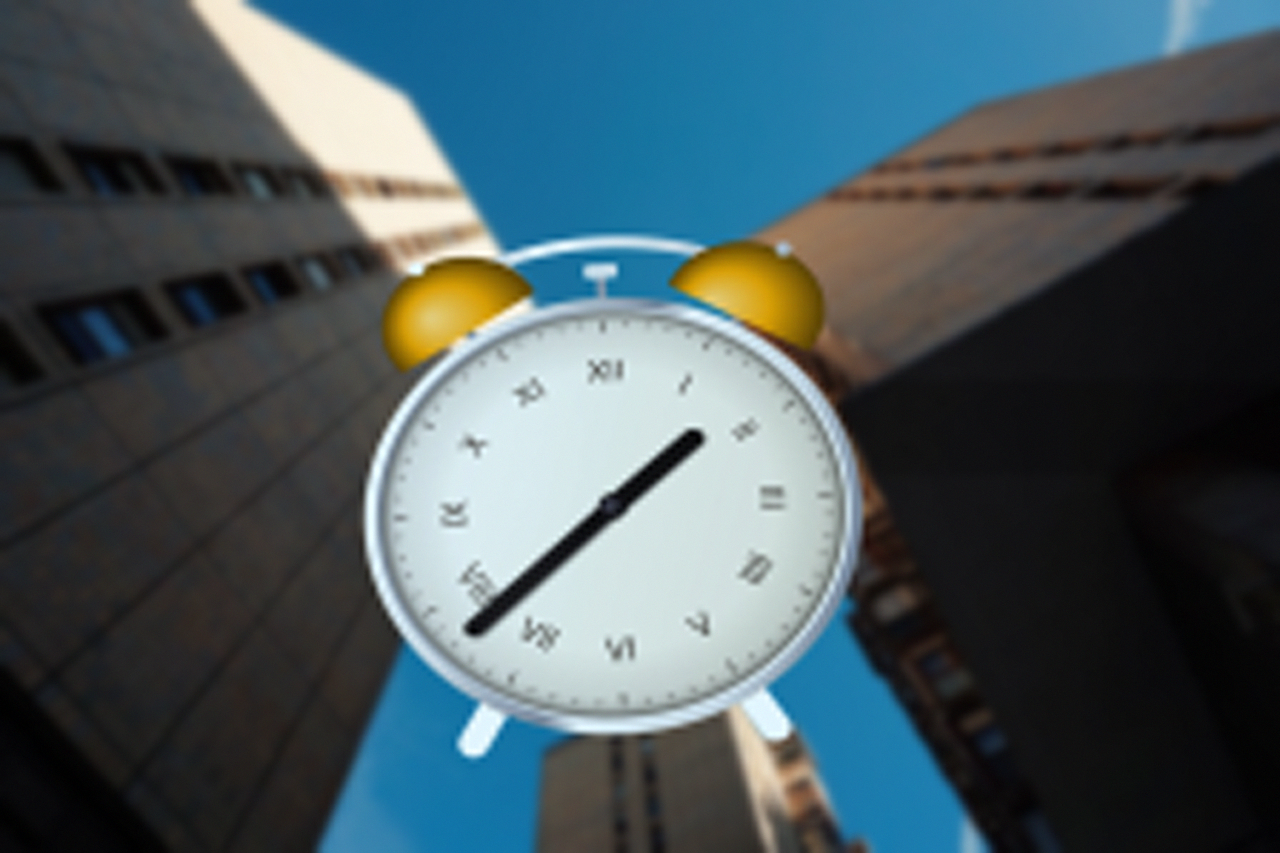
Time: {"hour": 1, "minute": 38}
